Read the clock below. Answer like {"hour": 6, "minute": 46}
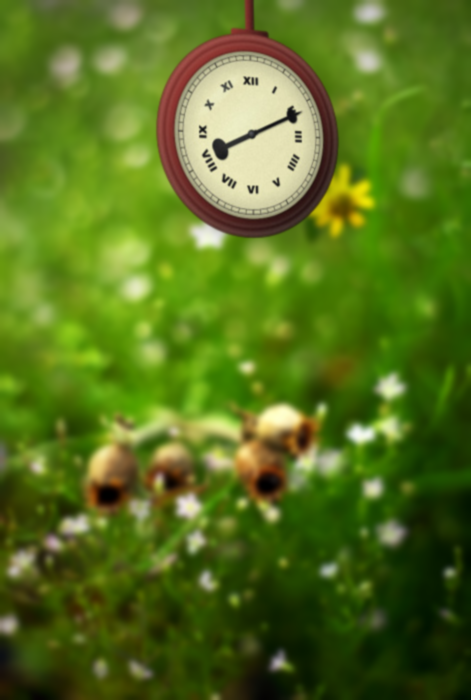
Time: {"hour": 8, "minute": 11}
